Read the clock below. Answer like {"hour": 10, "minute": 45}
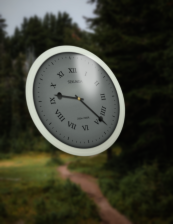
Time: {"hour": 9, "minute": 23}
